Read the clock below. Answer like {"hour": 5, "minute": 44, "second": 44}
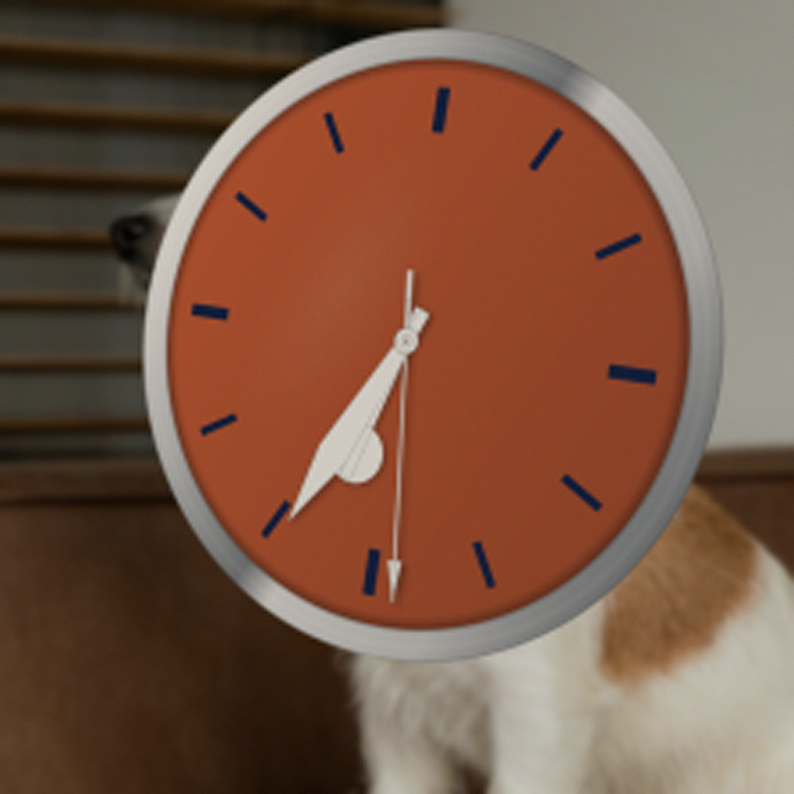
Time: {"hour": 6, "minute": 34, "second": 29}
